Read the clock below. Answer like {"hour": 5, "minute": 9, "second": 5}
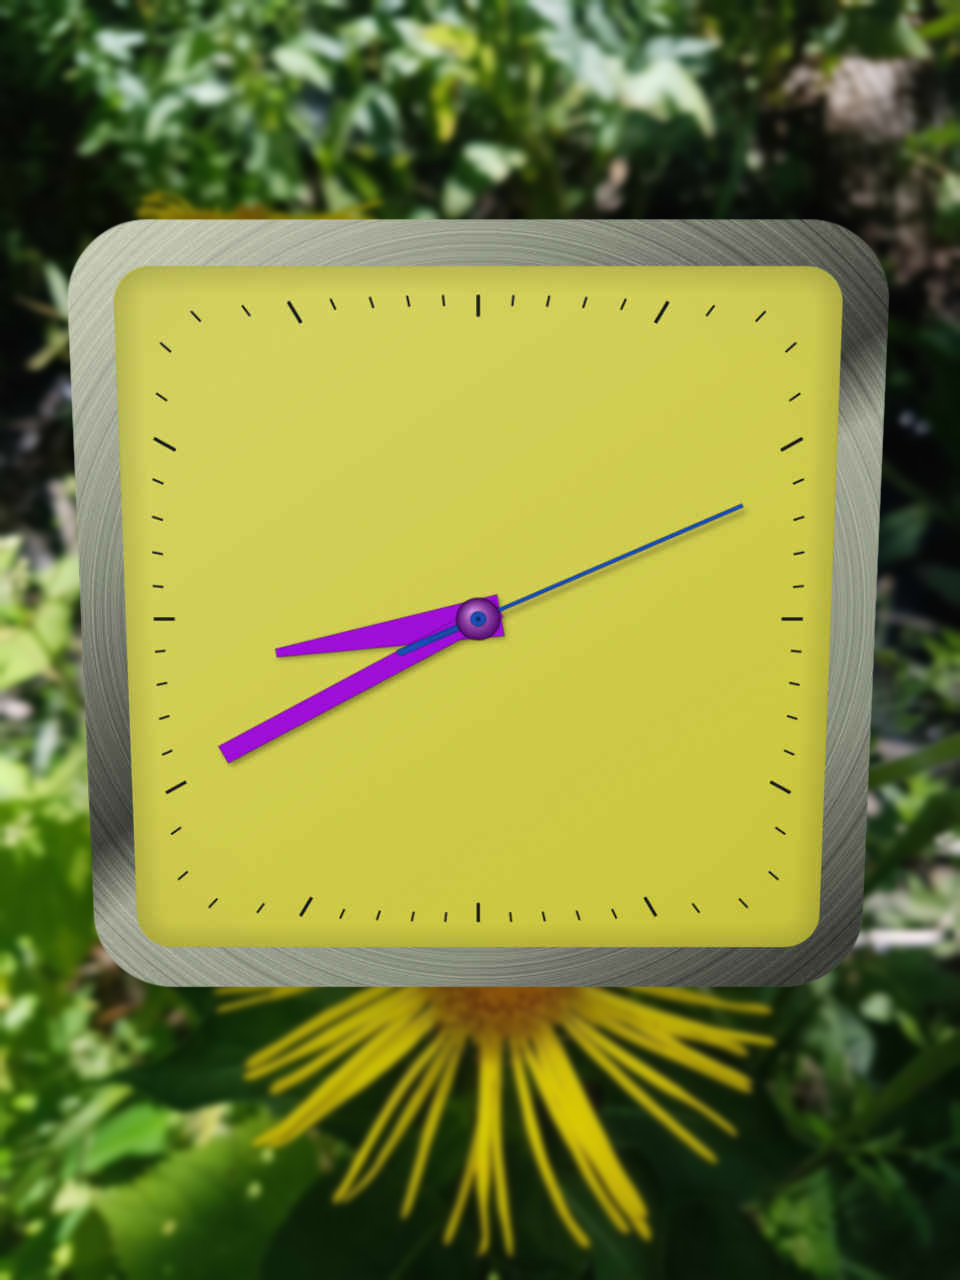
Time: {"hour": 8, "minute": 40, "second": 11}
